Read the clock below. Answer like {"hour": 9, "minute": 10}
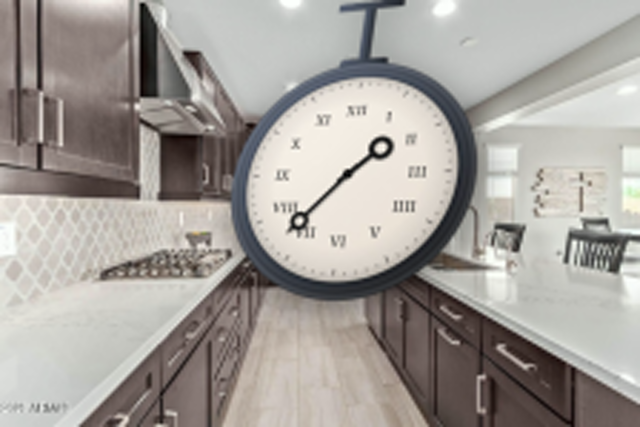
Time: {"hour": 1, "minute": 37}
